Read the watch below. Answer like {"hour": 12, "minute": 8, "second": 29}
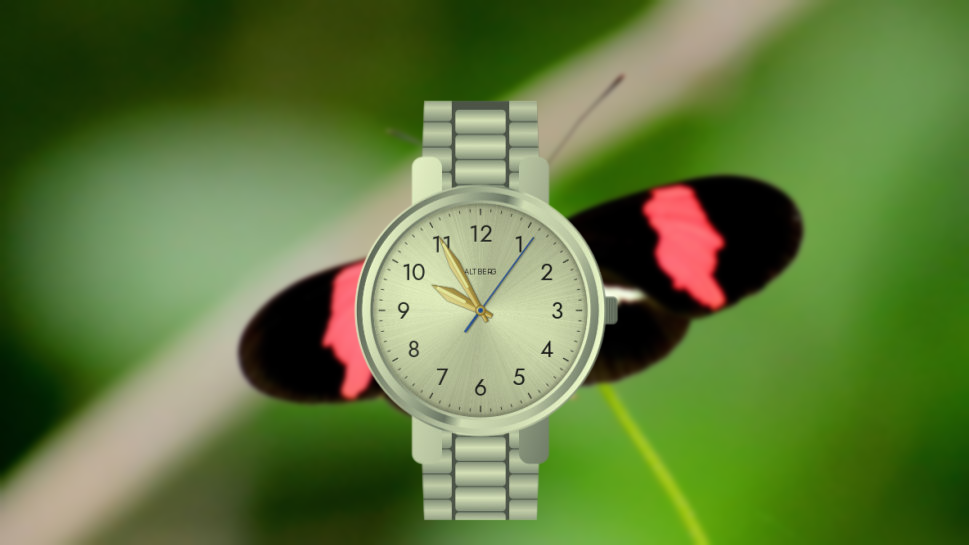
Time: {"hour": 9, "minute": 55, "second": 6}
